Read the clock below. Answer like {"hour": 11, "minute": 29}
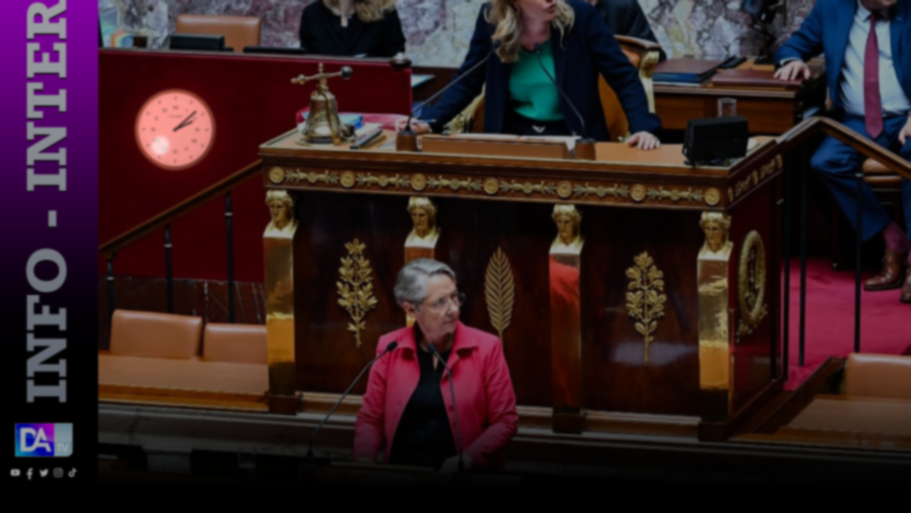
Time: {"hour": 2, "minute": 8}
